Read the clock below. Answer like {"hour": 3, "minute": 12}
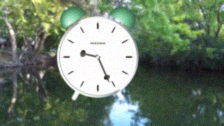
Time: {"hour": 9, "minute": 26}
